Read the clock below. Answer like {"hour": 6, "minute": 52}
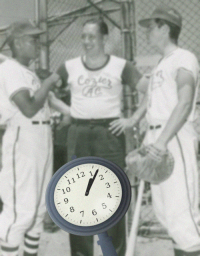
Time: {"hour": 1, "minute": 7}
